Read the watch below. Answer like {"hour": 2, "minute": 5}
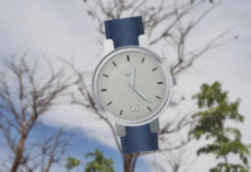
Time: {"hour": 12, "minute": 23}
